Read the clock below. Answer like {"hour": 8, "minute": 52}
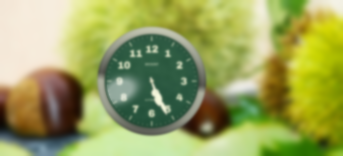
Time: {"hour": 5, "minute": 26}
